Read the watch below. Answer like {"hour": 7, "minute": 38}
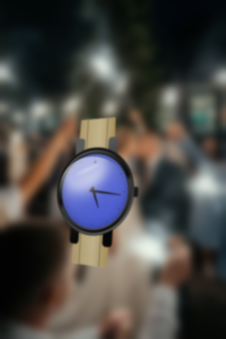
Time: {"hour": 5, "minute": 16}
